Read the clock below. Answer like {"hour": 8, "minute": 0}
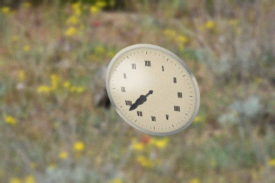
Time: {"hour": 7, "minute": 38}
